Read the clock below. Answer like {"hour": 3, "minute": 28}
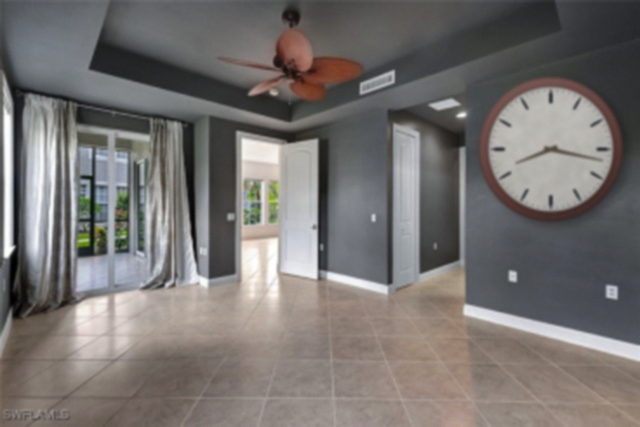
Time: {"hour": 8, "minute": 17}
